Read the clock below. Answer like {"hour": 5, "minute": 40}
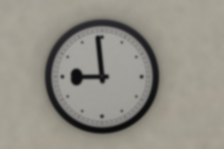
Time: {"hour": 8, "minute": 59}
